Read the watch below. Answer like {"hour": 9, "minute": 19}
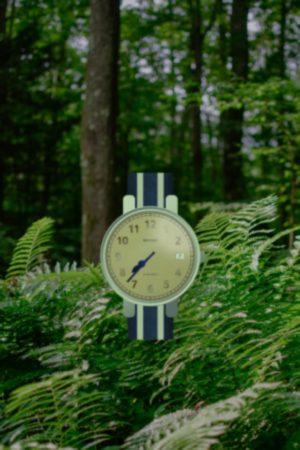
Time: {"hour": 7, "minute": 37}
